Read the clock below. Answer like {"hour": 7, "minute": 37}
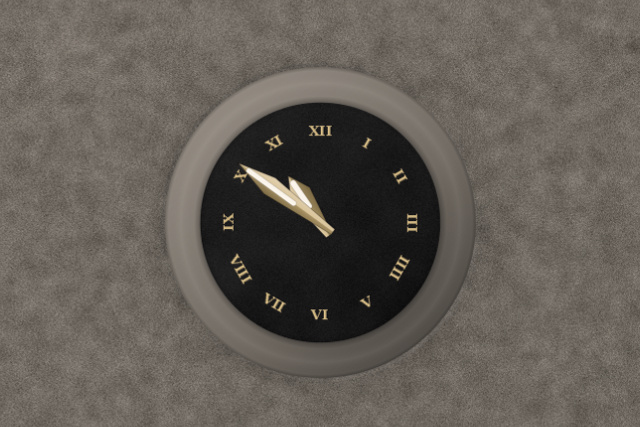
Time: {"hour": 10, "minute": 51}
